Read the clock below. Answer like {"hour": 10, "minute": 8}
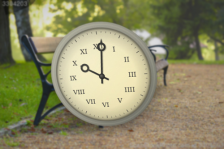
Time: {"hour": 10, "minute": 1}
